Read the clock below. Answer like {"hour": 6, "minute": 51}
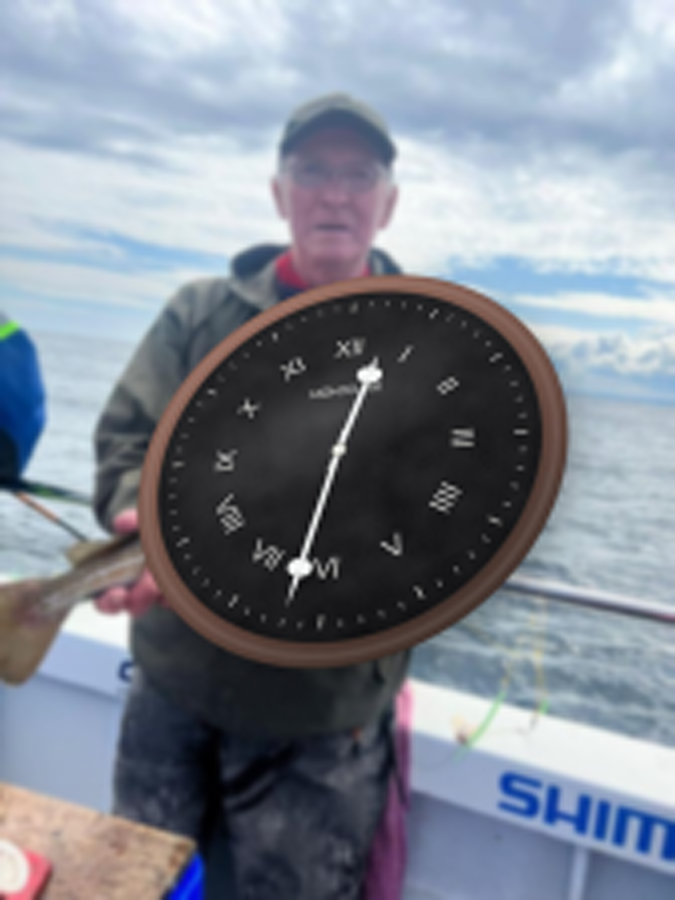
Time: {"hour": 12, "minute": 32}
